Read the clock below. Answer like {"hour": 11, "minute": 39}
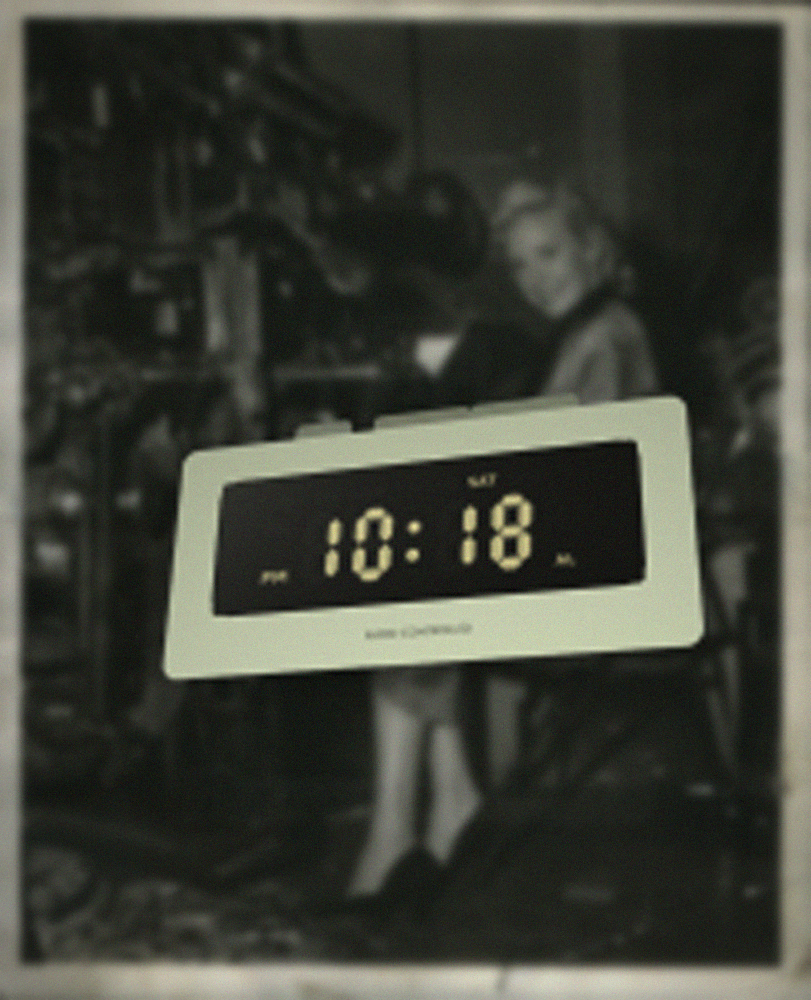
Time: {"hour": 10, "minute": 18}
